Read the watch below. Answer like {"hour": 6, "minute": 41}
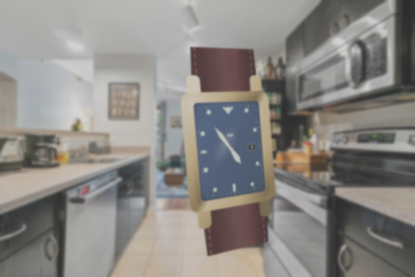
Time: {"hour": 4, "minute": 54}
